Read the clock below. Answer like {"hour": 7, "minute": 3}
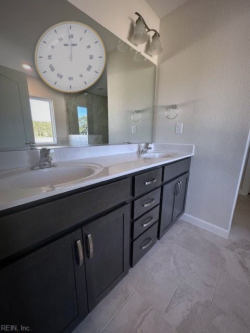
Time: {"hour": 11, "minute": 59}
